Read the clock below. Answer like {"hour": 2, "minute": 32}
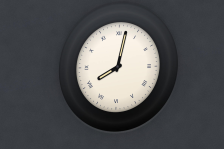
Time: {"hour": 8, "minute": 2}
